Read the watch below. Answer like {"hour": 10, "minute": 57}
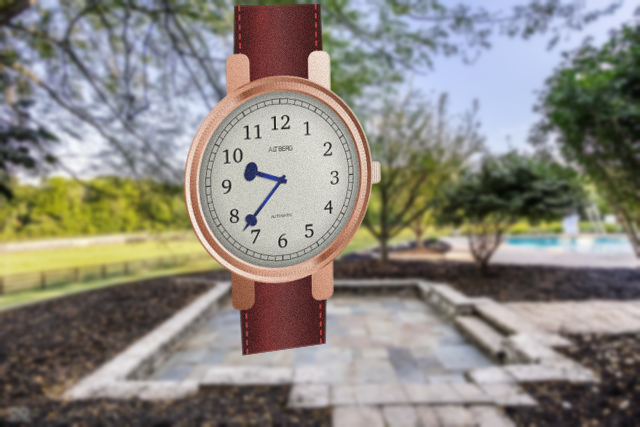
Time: {"hour": 9, "minute": 37}
